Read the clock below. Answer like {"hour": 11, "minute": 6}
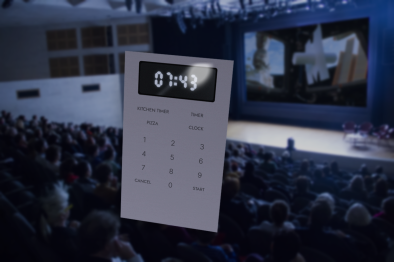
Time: {"hour": 7, "minute": 43}
